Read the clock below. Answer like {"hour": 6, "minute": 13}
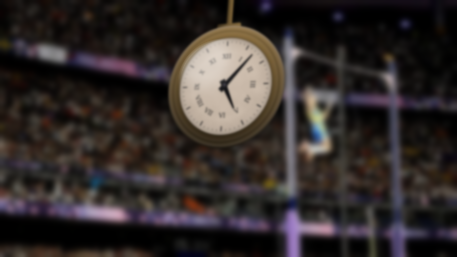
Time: {"hour": 5, "minute": 7}
